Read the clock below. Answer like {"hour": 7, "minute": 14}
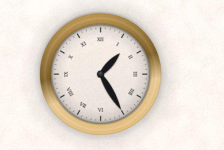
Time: {"hour": 1, "minute": 25}
